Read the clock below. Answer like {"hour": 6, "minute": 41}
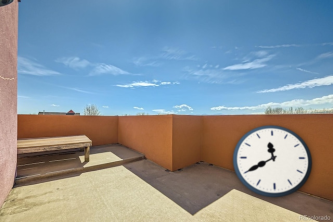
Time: {"hour": 11, "minute": 40}
